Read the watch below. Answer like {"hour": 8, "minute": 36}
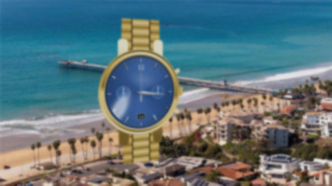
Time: {"hour": 3, "minute": 16}
